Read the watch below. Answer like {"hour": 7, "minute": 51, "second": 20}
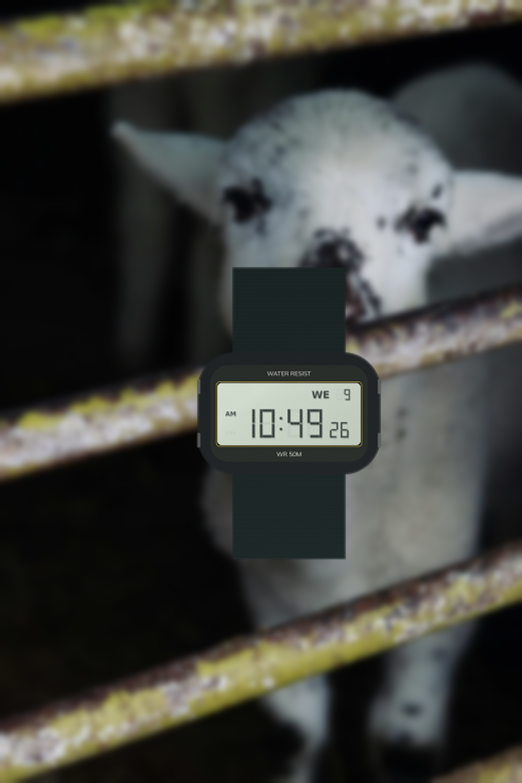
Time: {"hour": 10, "minute": 49, "second": 26}
